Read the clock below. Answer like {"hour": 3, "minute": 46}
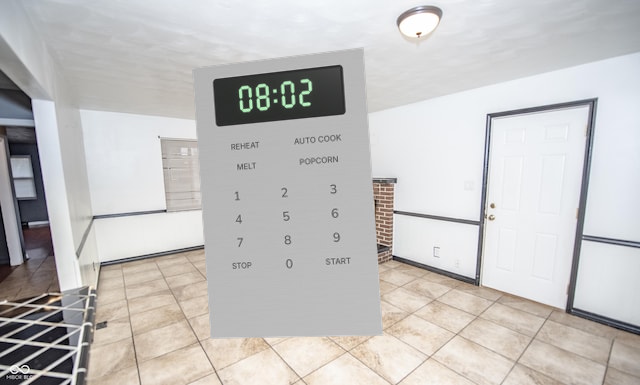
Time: {"hour": 8, "minute": 2}
